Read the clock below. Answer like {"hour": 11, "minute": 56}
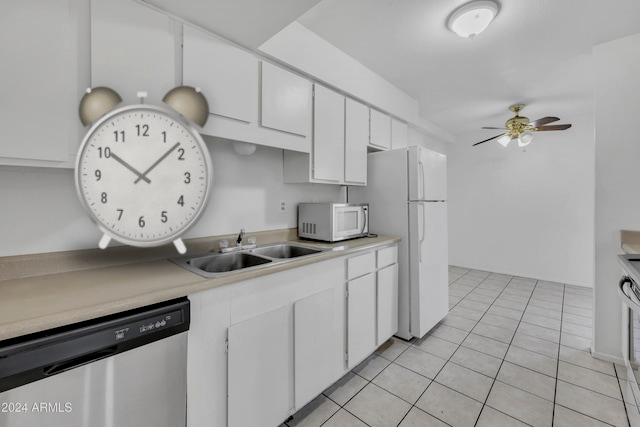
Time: {"hour": 10, "minute": 8}
